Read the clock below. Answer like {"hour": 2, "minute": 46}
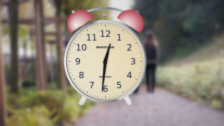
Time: {"hour": 12, "minute": 31}
